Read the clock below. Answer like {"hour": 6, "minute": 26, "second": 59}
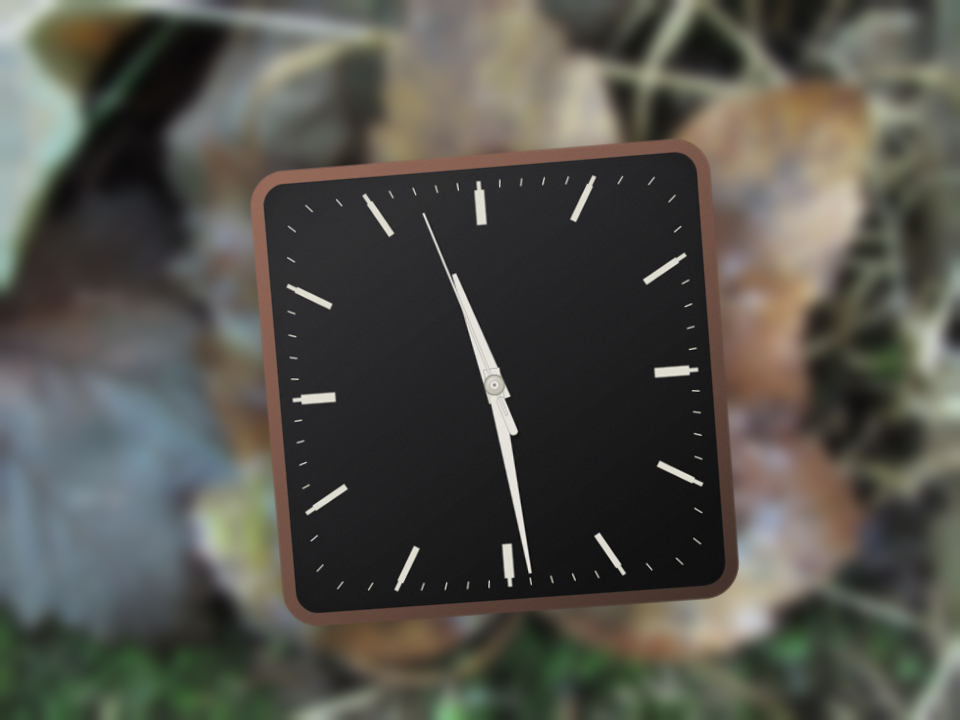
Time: {"hour": 11, "minute": 28, "second": 57}
